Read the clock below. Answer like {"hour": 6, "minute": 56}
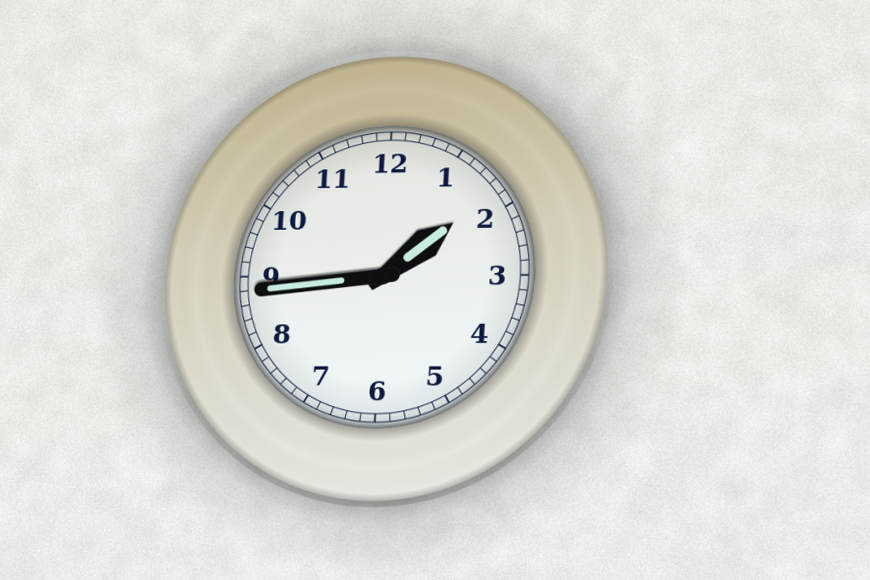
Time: {"hour": 1, "minute": 44}
